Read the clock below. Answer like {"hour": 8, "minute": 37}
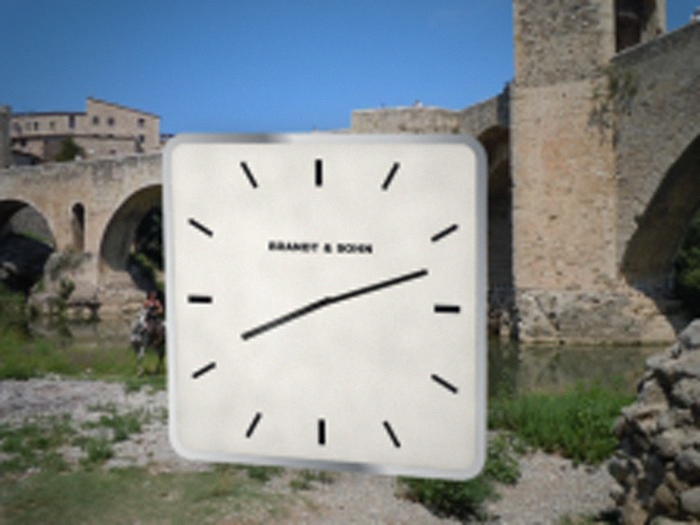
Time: {"hour": 8, "minute": 12}
